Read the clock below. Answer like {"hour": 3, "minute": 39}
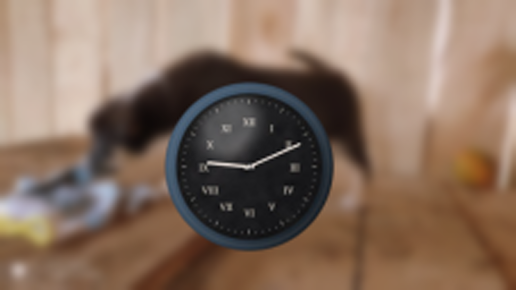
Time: {"hour": 9, "minute": 11}
